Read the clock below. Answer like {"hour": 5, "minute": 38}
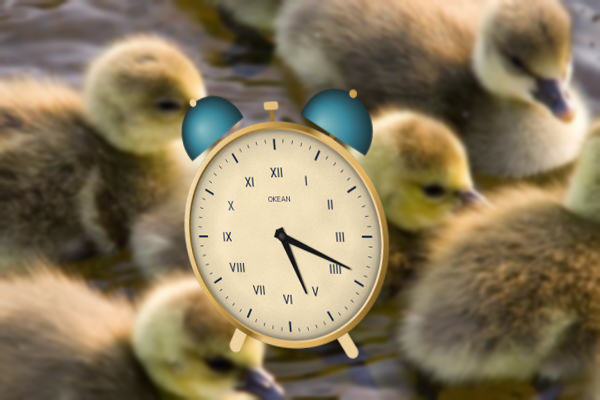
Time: {"hour": 5, "minute": 19}
